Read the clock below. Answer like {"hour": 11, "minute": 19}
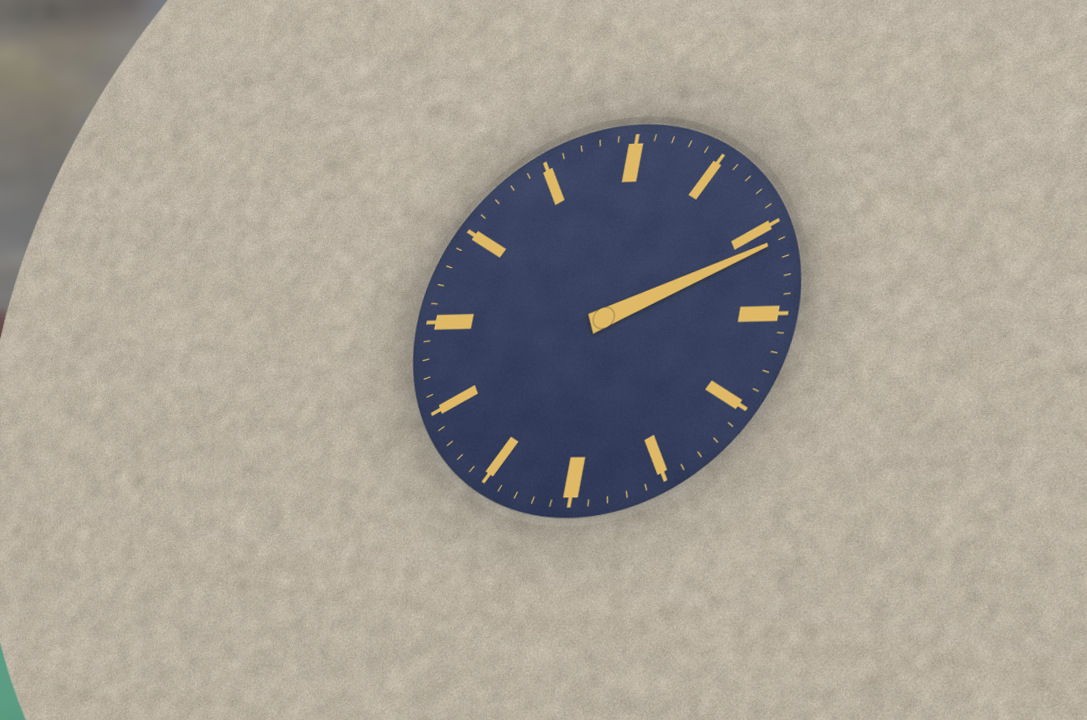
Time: {"hour": 2, "minute": 11}
